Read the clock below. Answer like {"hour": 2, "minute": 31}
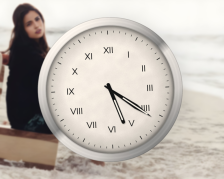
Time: {"hour": 5, "minute": 21}
